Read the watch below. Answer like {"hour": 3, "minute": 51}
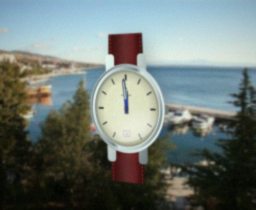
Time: {"hour": 11, "minute": 59}
